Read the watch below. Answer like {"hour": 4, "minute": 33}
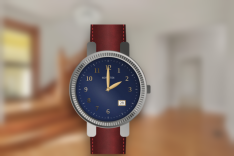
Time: {"hour": 2, "minute": 0}
